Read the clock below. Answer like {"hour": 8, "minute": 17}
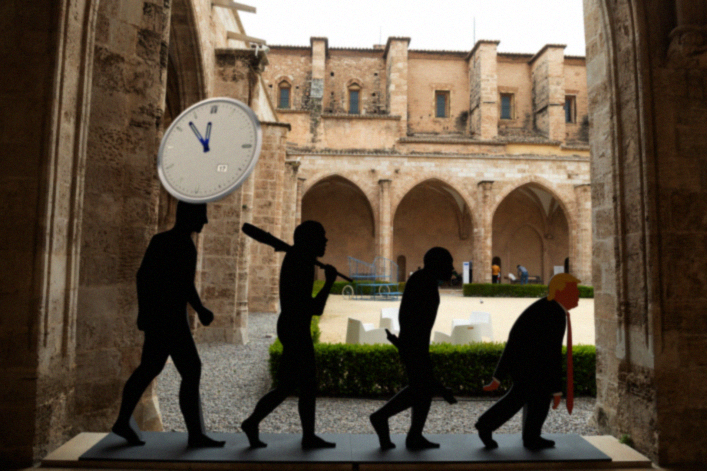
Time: {"hour": 11, "minute": 53}
